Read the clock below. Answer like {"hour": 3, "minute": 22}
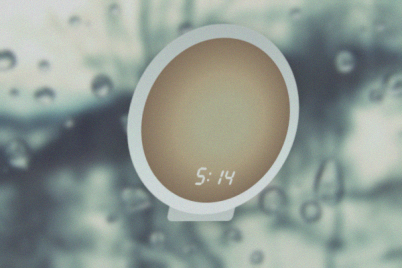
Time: {"hour": 5, "minute": 14}
